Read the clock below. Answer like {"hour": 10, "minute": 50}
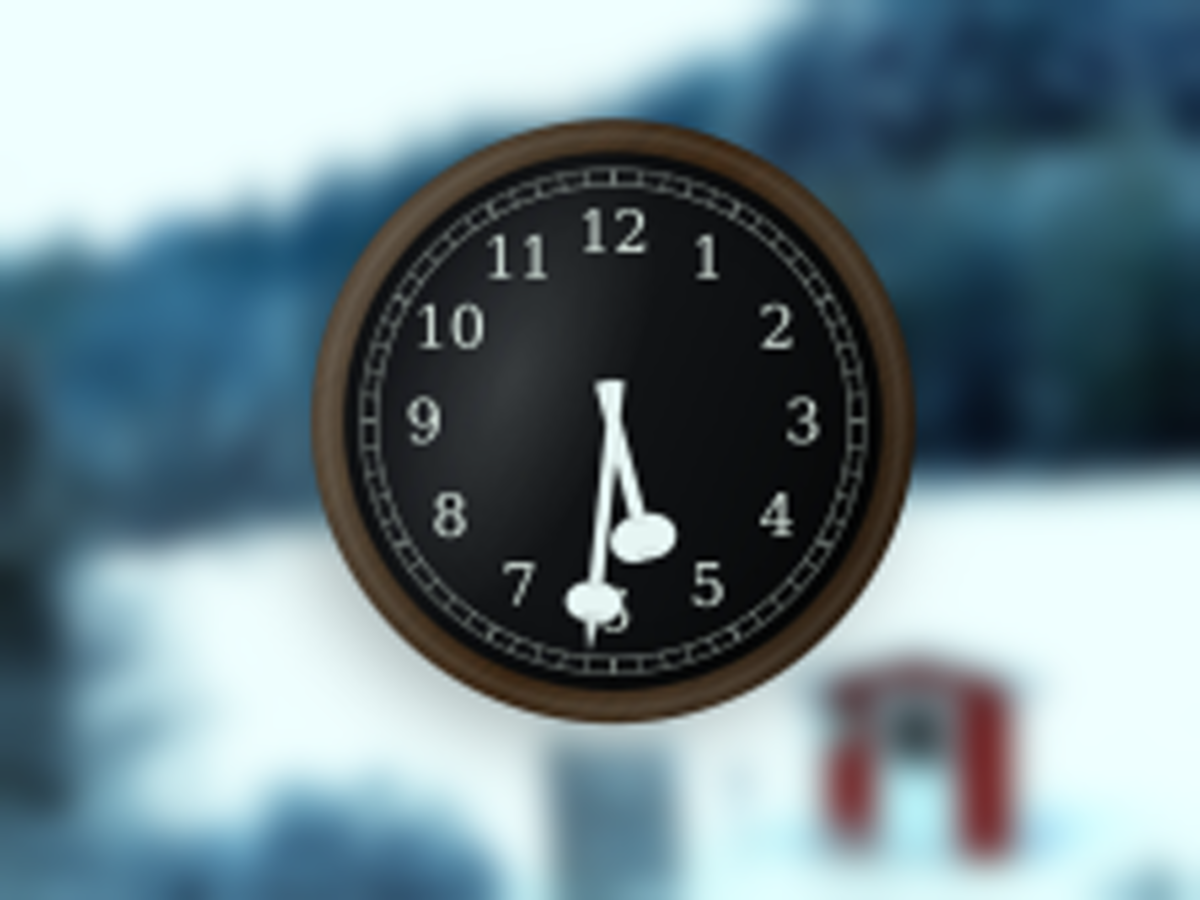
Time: {"hour": 5, "minute": 31}
